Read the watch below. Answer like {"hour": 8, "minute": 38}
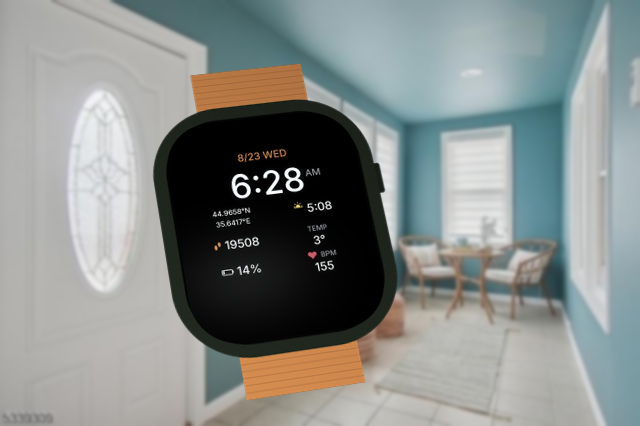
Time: {"hour": 6, "minute": 28}
